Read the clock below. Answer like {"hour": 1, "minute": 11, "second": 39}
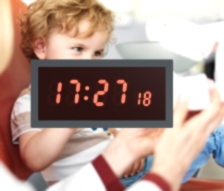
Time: {"hour": 17, "minute": 27, "second": 18}
